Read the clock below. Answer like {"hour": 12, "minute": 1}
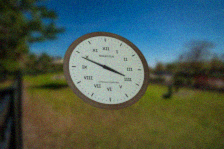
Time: {"hour": 3, "minute": 49}
